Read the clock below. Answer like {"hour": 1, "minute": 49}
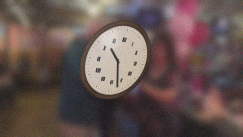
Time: {"hour": 10, "minute": 27}
